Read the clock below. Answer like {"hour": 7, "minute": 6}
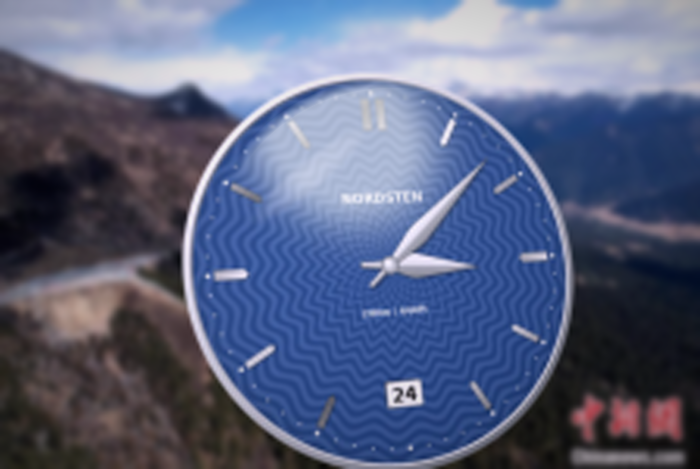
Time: {"hour": 3, "minute": 8}
